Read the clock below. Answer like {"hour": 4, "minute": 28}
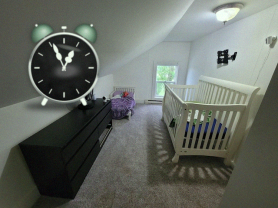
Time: {"hour": 12, "minute": 56}
